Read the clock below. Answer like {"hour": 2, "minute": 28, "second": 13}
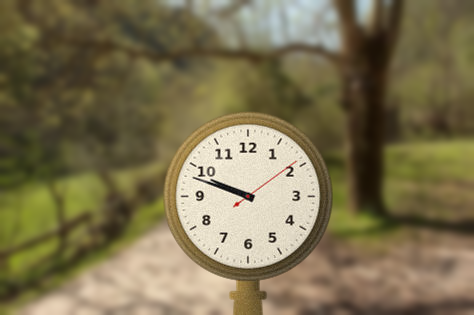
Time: {"hour": 9, "minute": 48, "second": 9}
